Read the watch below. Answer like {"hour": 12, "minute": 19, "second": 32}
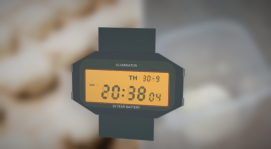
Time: {"hour": 20, "minute": 38, "second": 4}
